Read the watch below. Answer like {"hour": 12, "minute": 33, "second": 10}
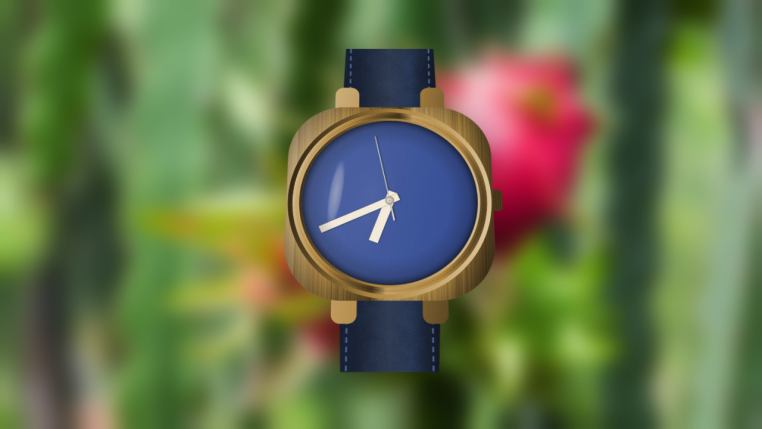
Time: {"hour": 6, "minute": 40, "second": 58}
